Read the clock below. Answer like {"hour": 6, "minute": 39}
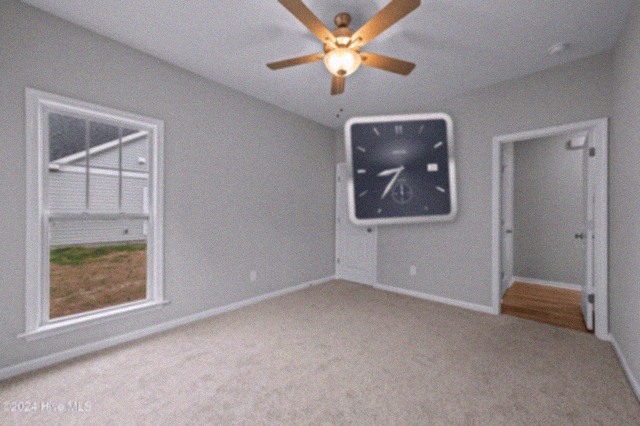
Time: {"hour": 8, "minute": 36}
